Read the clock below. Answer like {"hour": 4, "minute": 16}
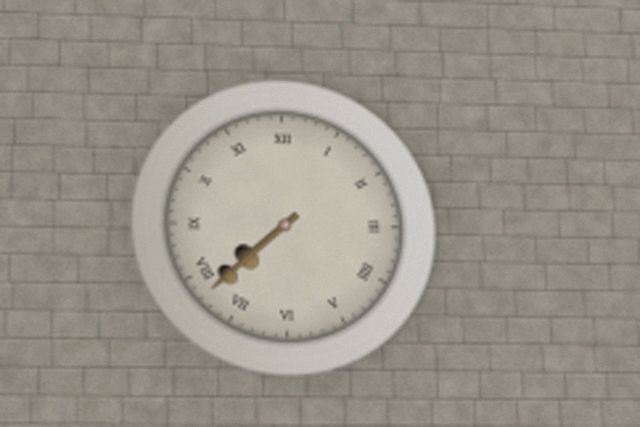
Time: {"hour": 7, "minute": 38}
